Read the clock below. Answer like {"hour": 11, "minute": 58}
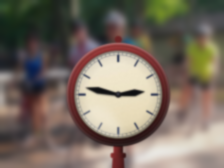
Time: {"hour": 2, "minute": 47}
